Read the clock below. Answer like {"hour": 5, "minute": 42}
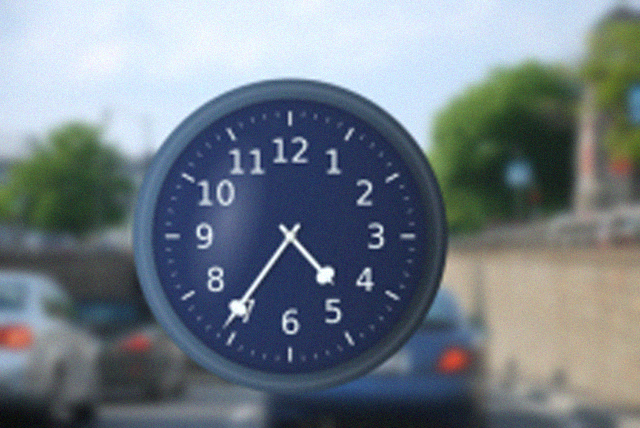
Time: {"hour": 4, "minute": 36}
